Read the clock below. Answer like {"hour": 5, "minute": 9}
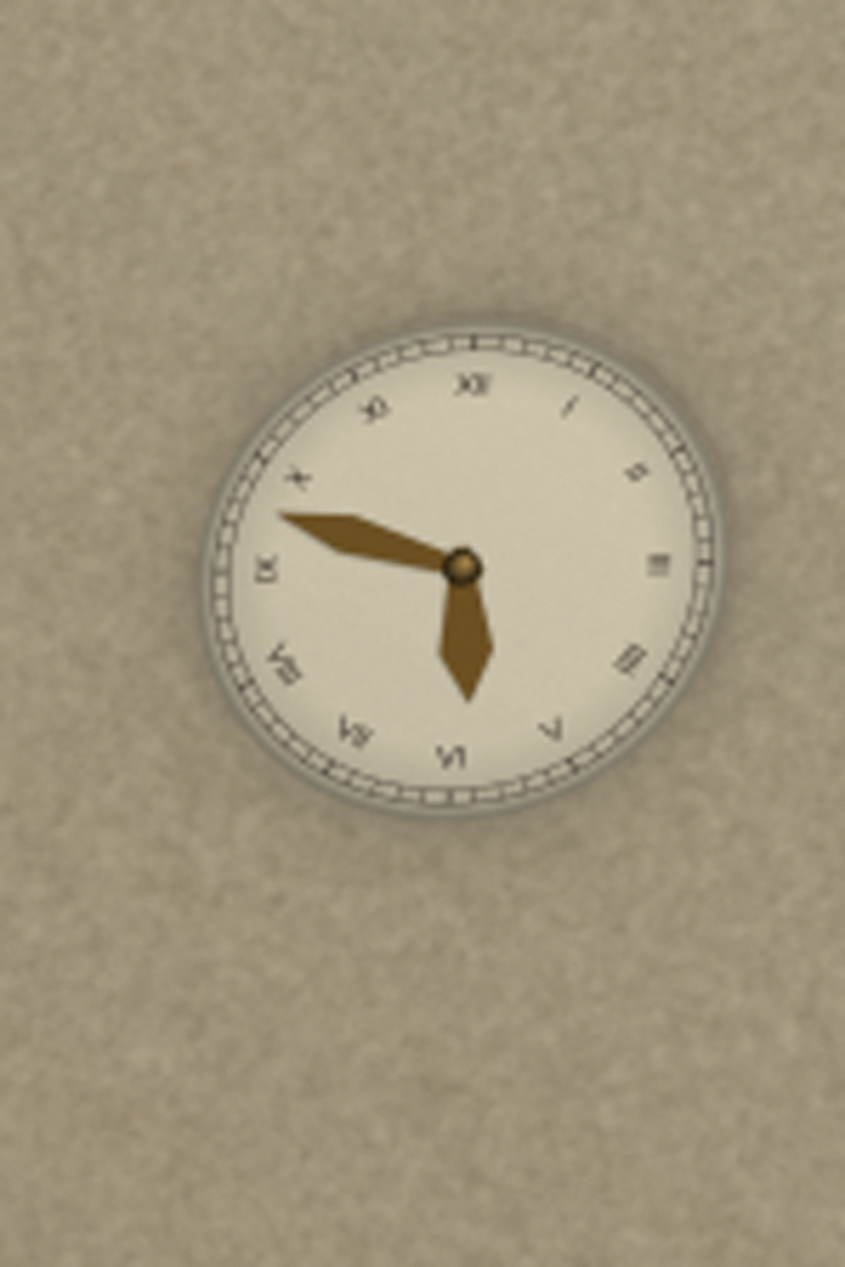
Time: {"hour": 5, "minute": 48}
